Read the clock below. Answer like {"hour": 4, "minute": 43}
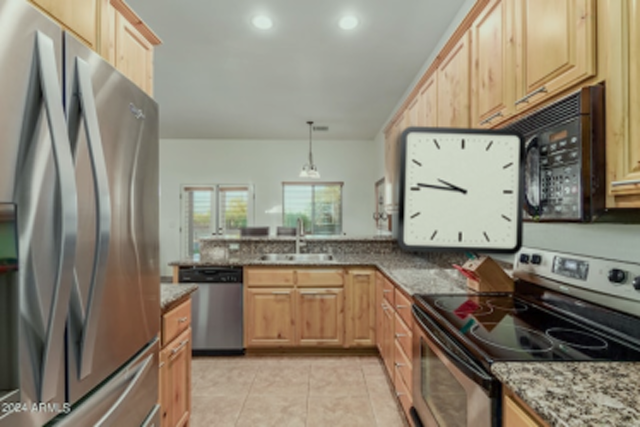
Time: {"hour": 9, "minute": 46}
